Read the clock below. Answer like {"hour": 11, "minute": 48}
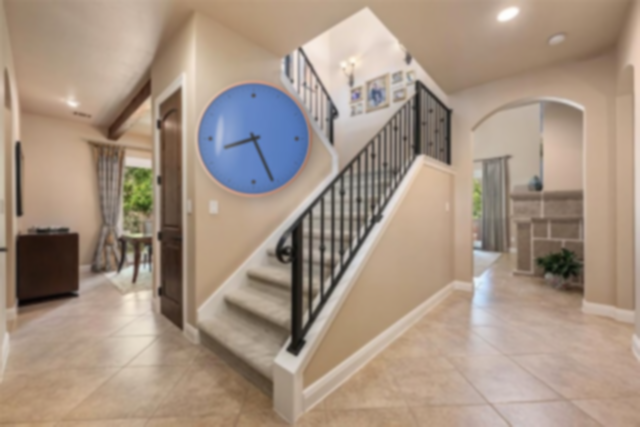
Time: {"hour": 8, "minute": 26}
